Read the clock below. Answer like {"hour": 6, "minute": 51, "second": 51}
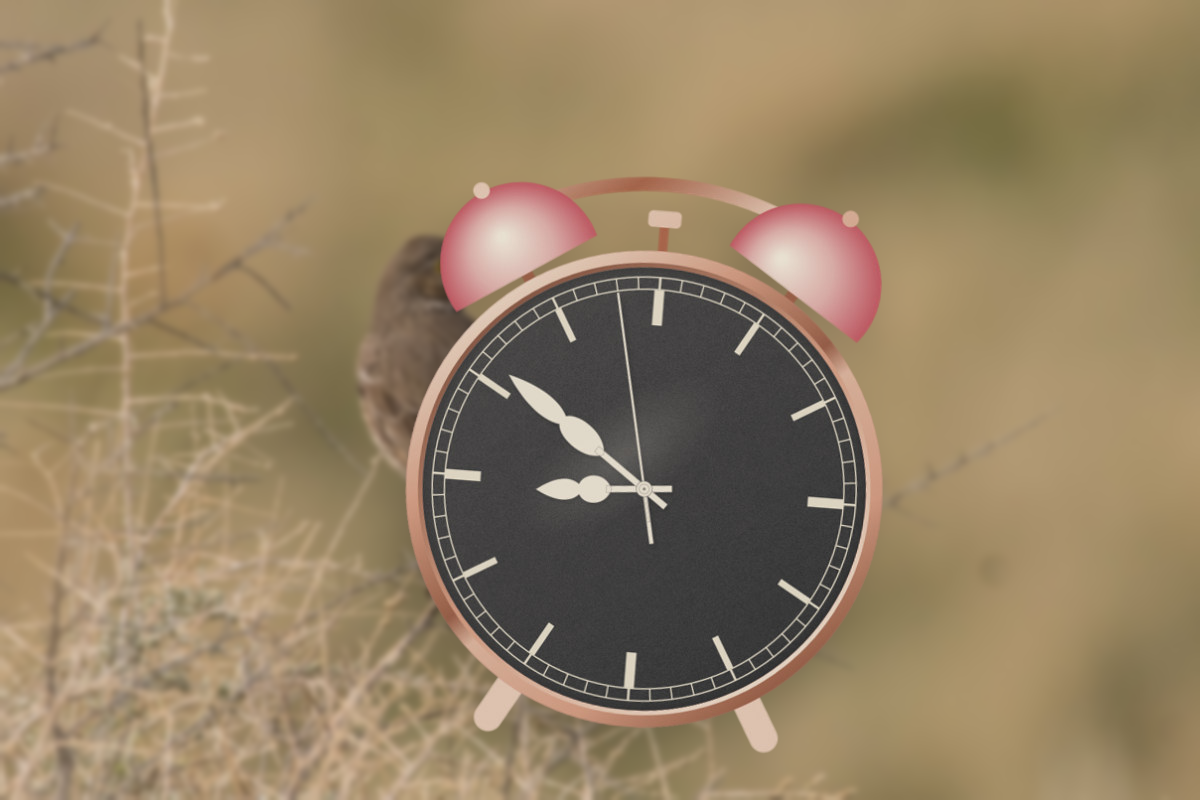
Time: {"hour": 8, "minute": 50, "second": 58}
